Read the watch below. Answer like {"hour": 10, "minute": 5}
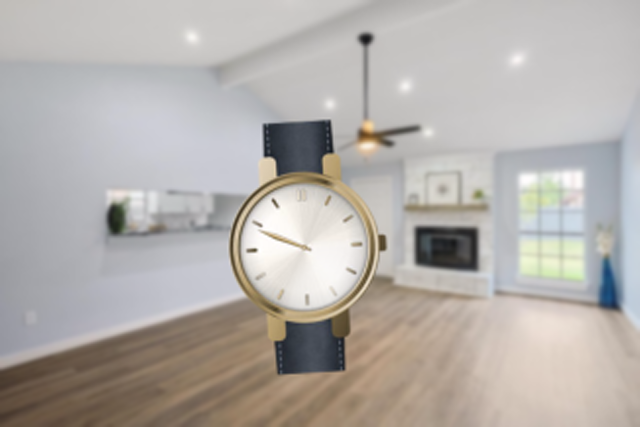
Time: {"hour": 9, "minute": 49}
